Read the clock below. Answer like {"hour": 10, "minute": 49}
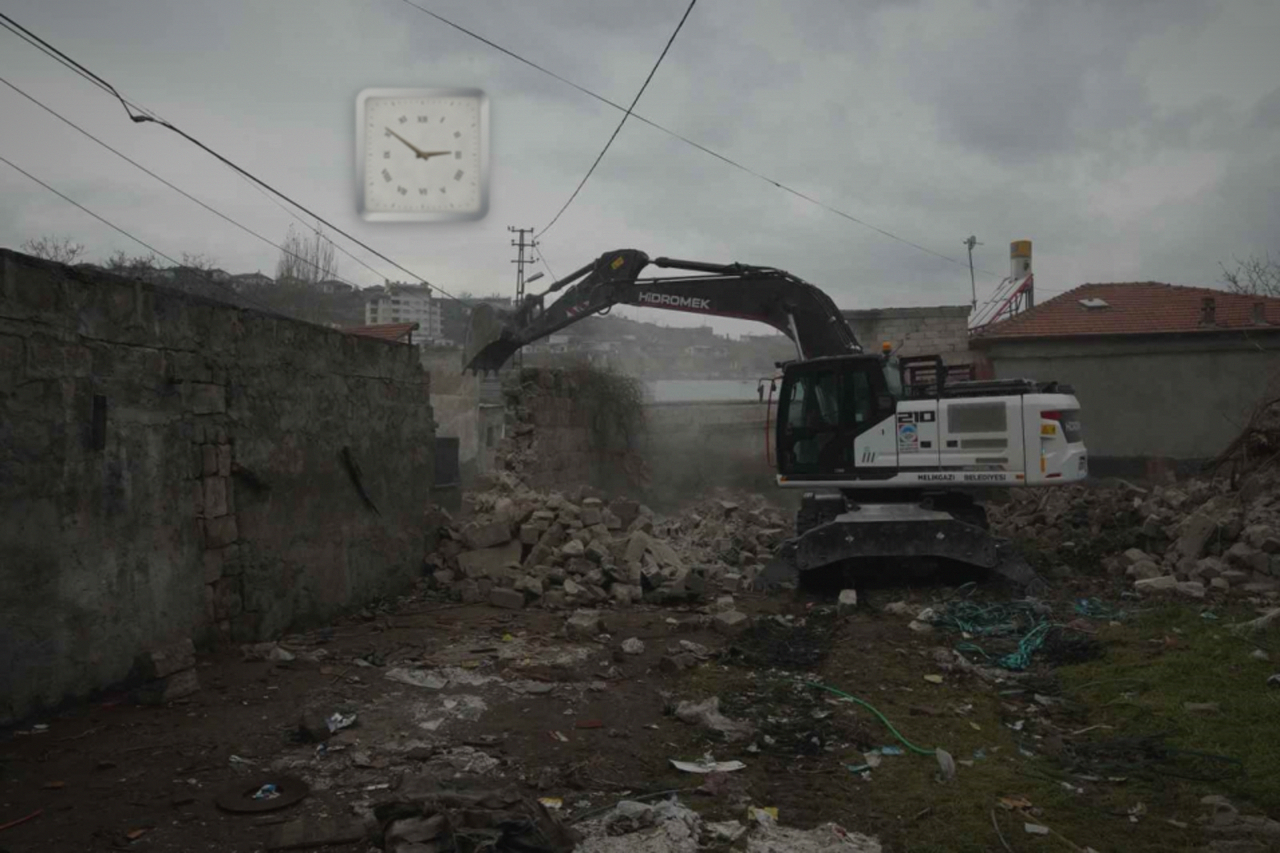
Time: {"hour": 2, "minute": 51}
